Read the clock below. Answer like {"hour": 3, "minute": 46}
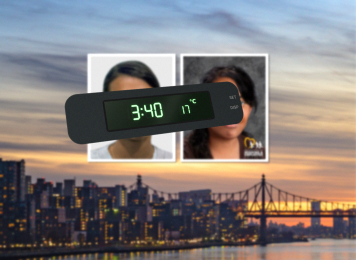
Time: {"hour": 3, "minute": 40}
